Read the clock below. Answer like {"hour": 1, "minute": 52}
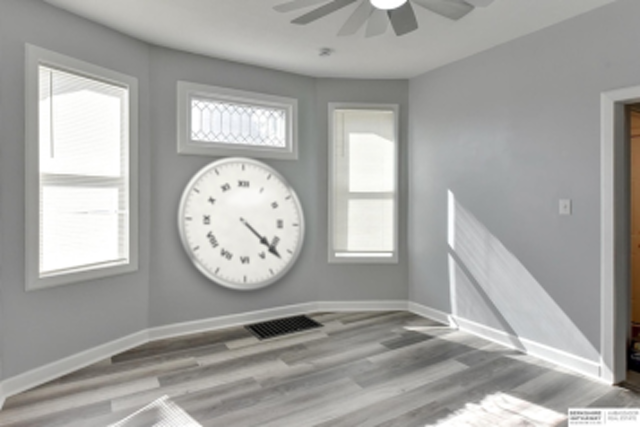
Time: {"hour": 4, "minute": 22}
